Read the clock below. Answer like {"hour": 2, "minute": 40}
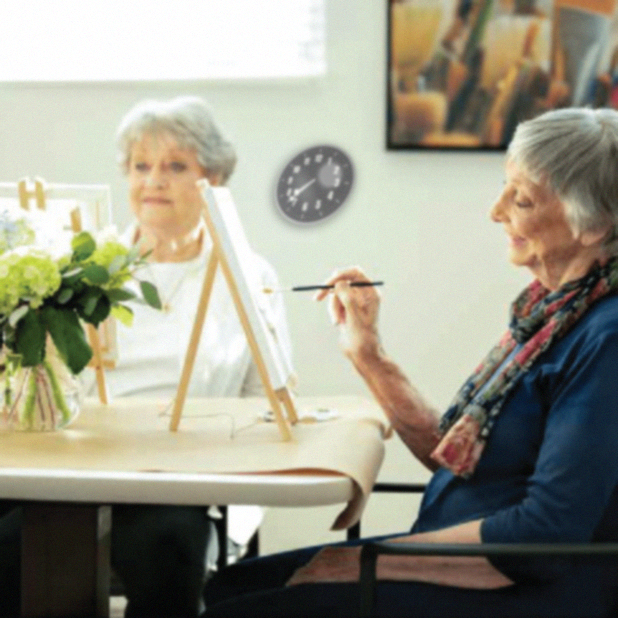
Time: {"hour": 7, "minute": 37}
